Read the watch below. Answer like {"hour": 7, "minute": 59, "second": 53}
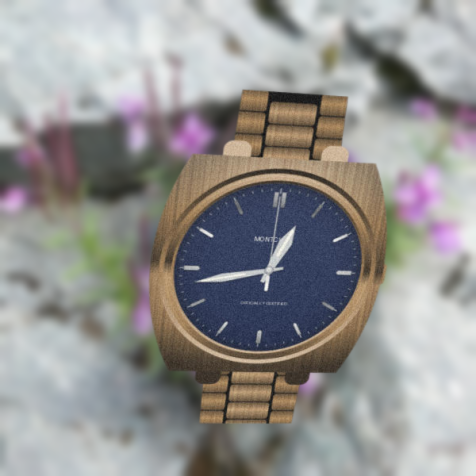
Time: {"hour": 12, "minute": 43, "second": 0}
